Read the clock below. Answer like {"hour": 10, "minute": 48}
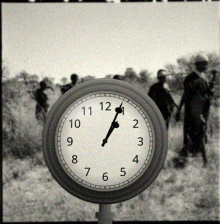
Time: {"hour": 1, "minute": 4}
